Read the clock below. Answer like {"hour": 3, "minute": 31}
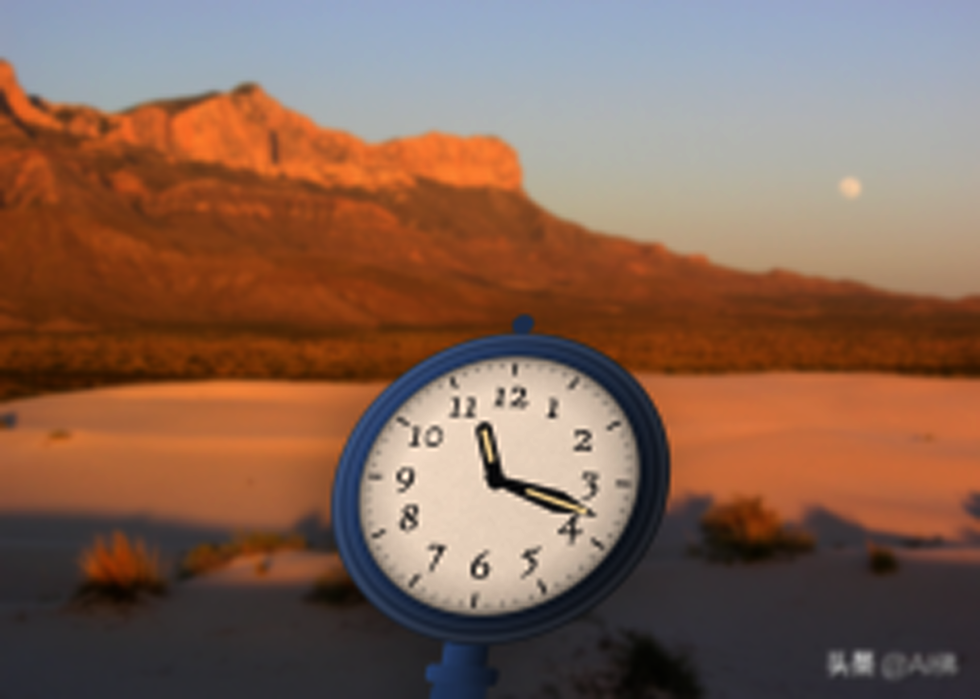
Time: {"hour": 11, "minute": 18}
